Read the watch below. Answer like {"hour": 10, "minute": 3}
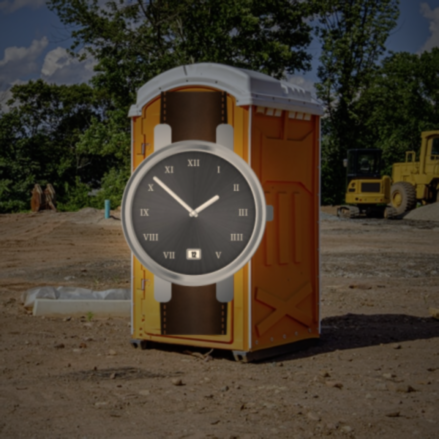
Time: {"hour": 1, "minute": 52}
